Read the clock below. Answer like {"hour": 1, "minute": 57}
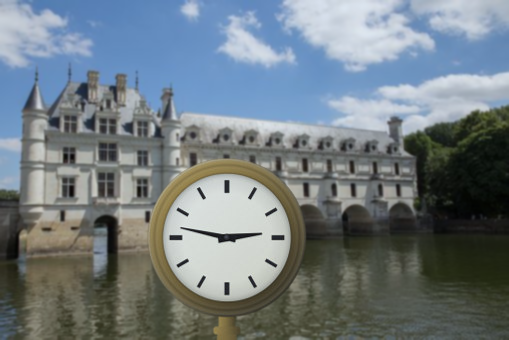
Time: {"hour": 2, "minute": 47}
